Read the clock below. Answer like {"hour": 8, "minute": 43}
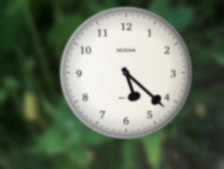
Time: {"hour": 5, "minute": 22}
